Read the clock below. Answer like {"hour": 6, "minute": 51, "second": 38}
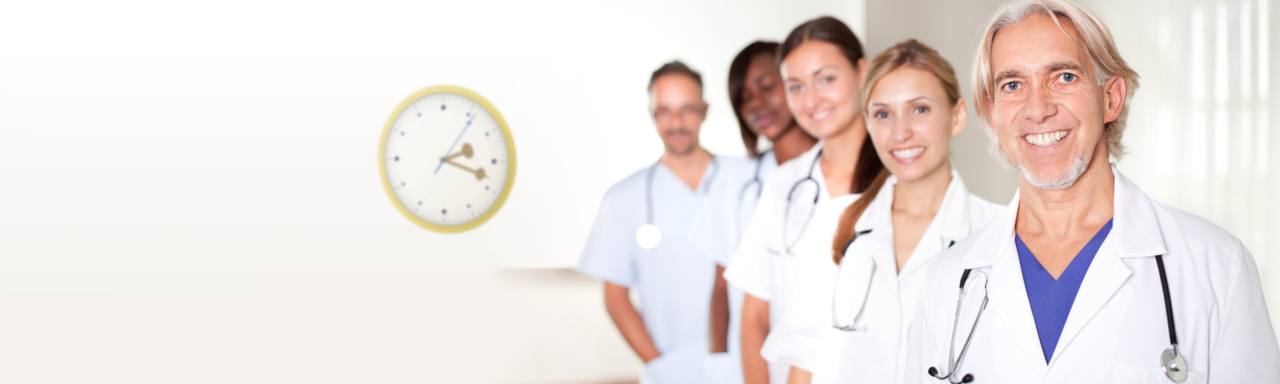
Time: {"hour": 2, "minute": 18, "second": 6}
